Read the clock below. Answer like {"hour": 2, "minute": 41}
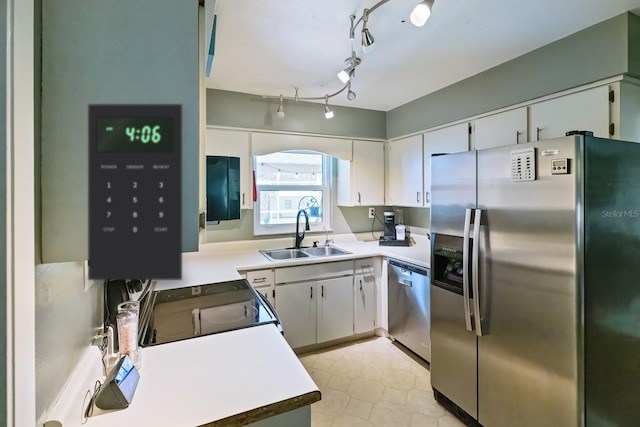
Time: {"hour": 4, "minute": 6}
